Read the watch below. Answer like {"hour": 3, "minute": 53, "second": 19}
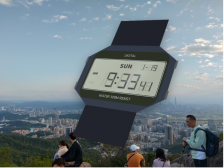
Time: {"hour": 9, "minute": 33, "second": 41}
